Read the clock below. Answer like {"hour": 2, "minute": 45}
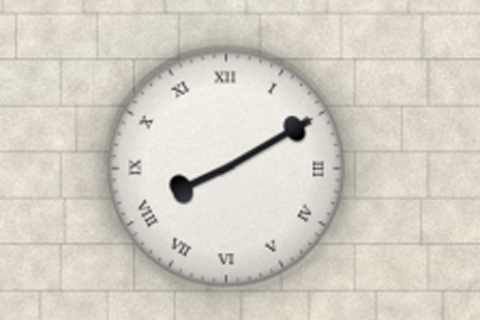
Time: {"hour": 8, "minute": 10}
